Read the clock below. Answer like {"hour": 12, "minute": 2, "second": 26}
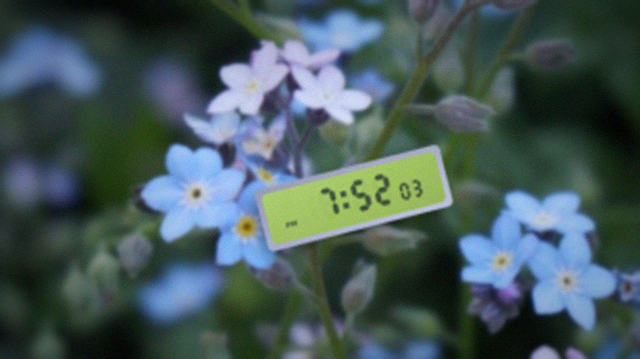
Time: {"hour": 7, "minute": 52, "second": 3}
